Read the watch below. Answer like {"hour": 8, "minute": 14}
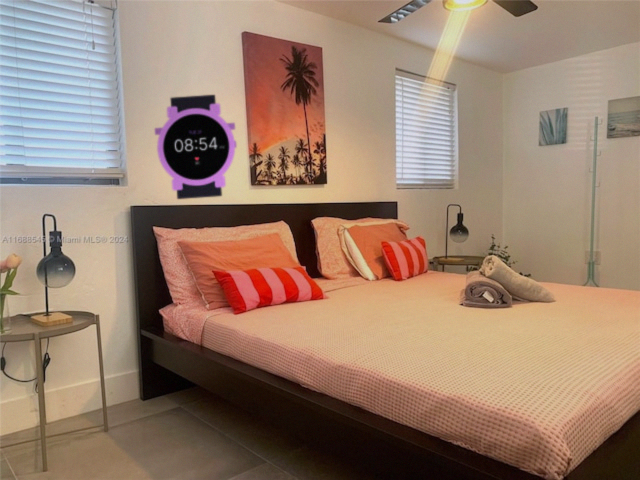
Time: {"hour": 8, "minute": 54}
